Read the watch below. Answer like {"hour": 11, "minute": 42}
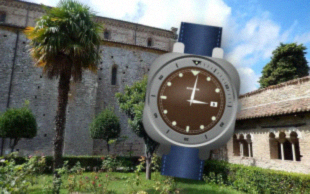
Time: {"hour": 3, "minute": 1}
